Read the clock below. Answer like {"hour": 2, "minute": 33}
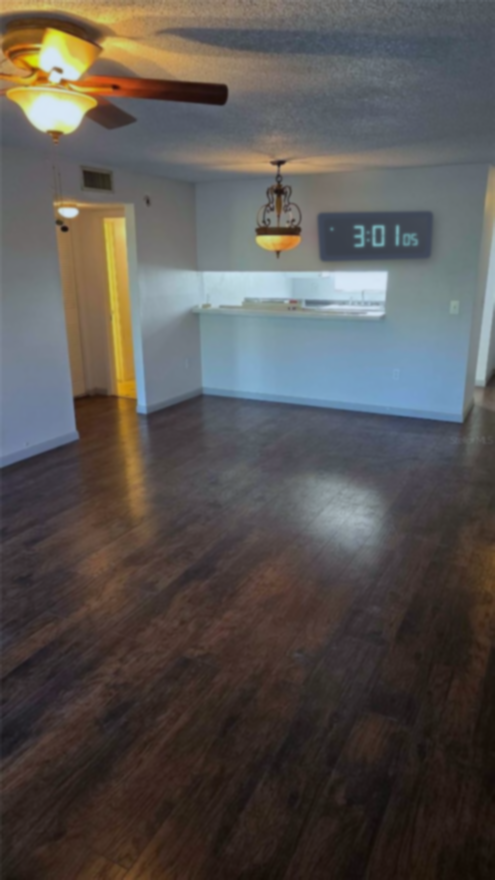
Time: {"hour": 3, "minute": 1}
